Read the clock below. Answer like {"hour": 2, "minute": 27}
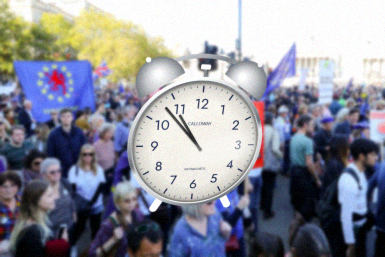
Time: {"hour": 10, "minute": 53}
